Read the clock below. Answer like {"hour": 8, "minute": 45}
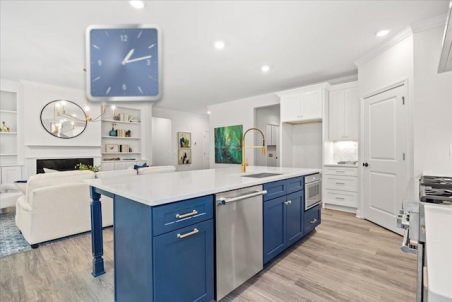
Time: {"hour": 1, "minute": 13}
